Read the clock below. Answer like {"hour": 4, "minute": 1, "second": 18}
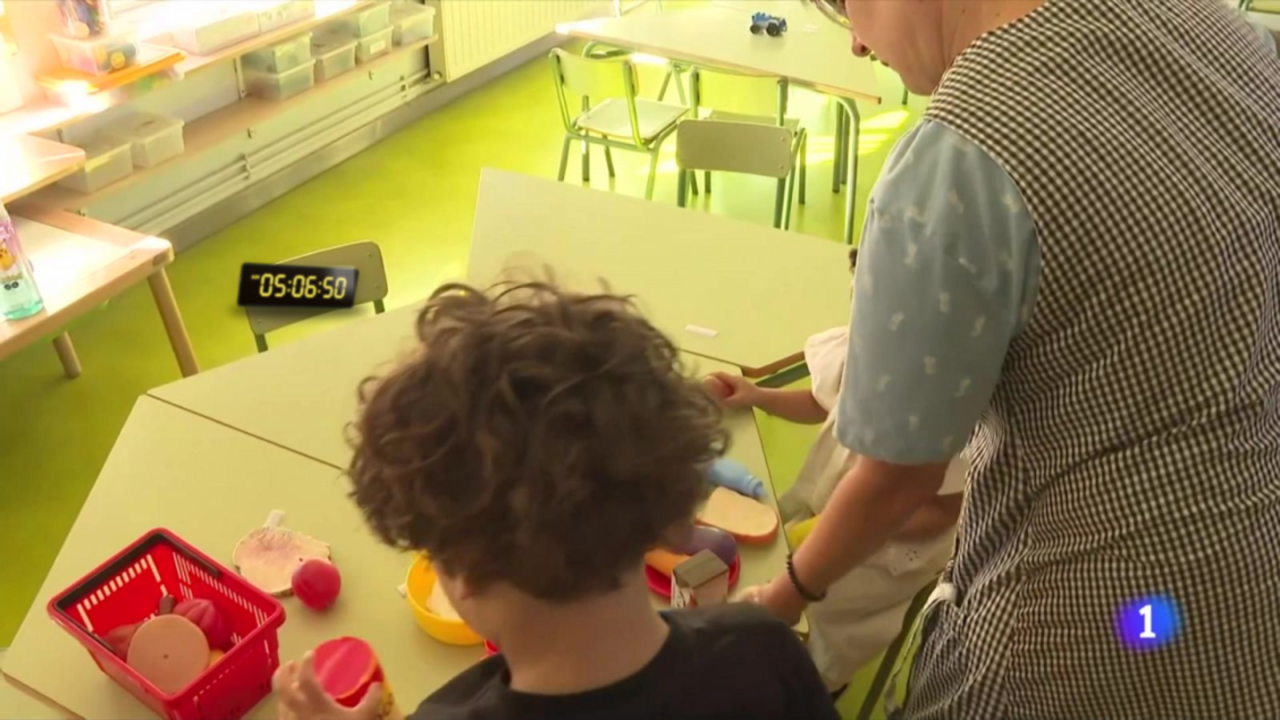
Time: {"hour": 5, "minute": 6, "second": 50}
